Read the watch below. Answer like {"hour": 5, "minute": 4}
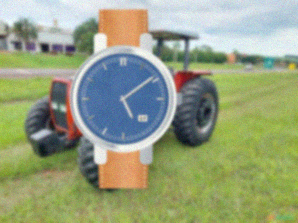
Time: {"hour": 5, "minute": 9}
